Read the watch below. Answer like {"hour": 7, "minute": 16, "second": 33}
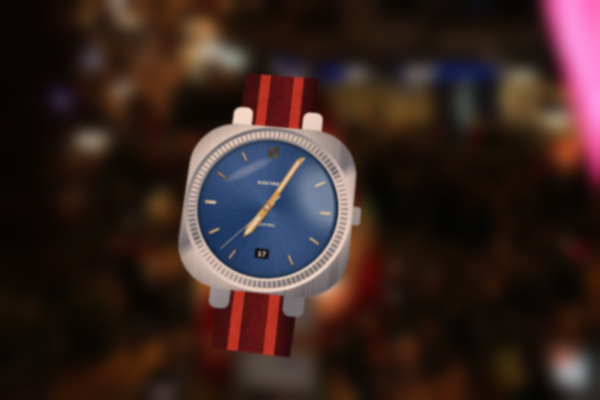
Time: {"hour": 7, "minute": 4, "second": 37}
